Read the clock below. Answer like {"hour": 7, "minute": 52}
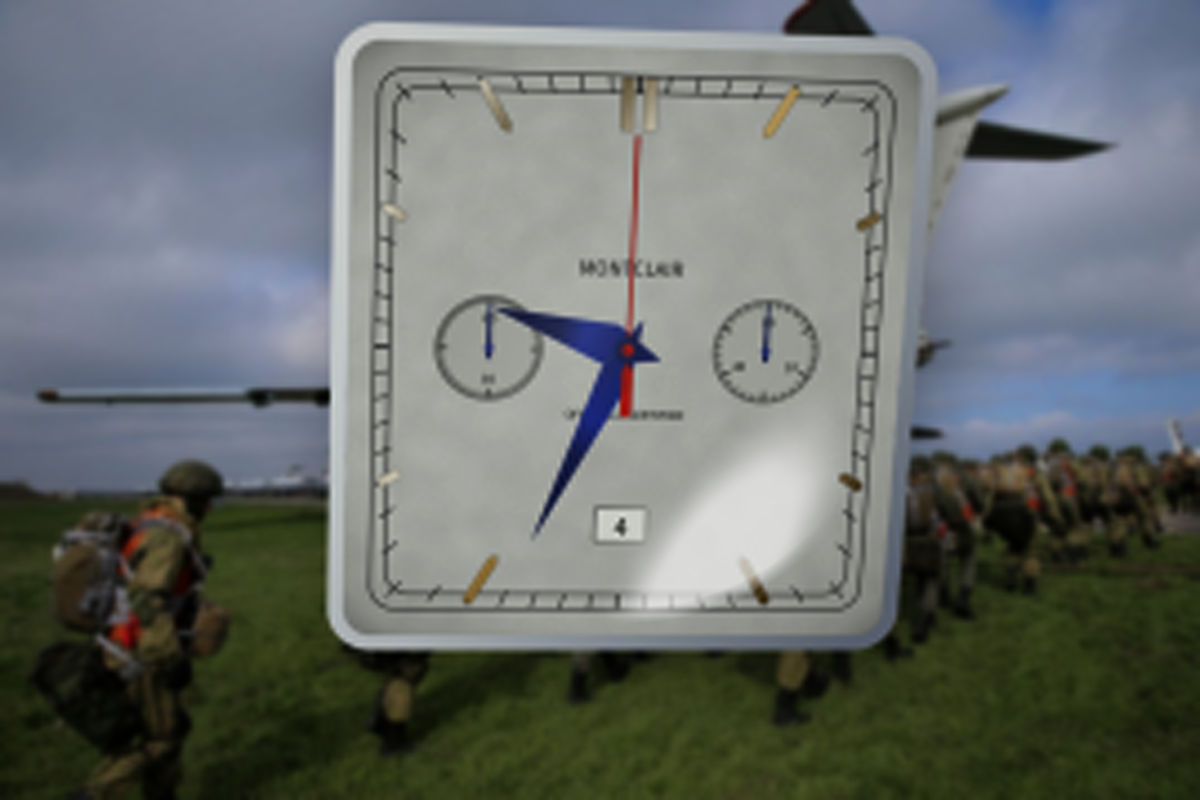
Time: {"hour": 9, "minute": 34}
